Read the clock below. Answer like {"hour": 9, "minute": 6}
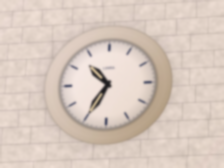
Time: {"hour": 10, "minute": 35}
